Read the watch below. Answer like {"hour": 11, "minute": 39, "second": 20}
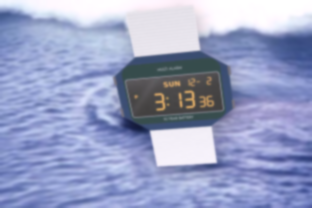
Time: {"hour": 3, "minute": 13, "second": 36}
